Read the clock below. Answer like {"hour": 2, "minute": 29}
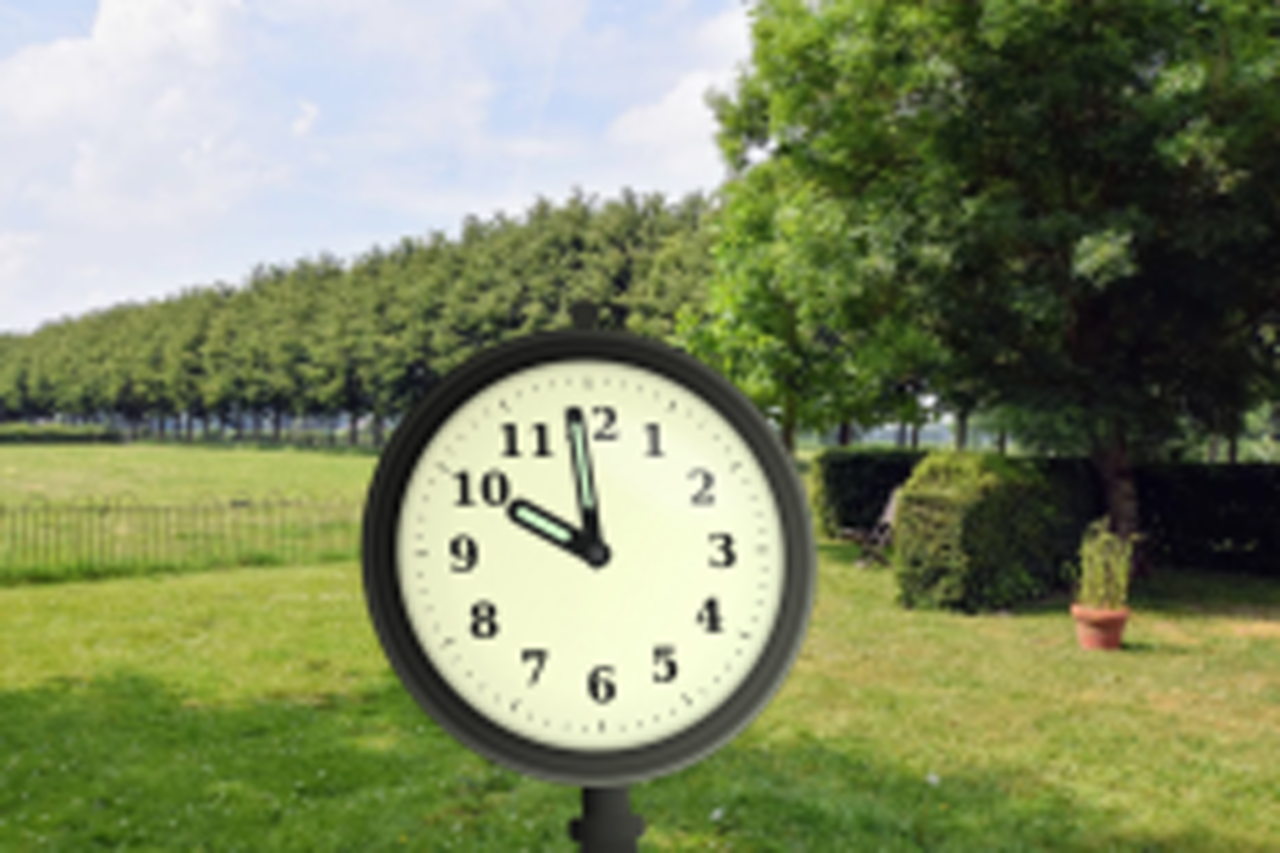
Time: {"hour": 9, "minute": 59}
